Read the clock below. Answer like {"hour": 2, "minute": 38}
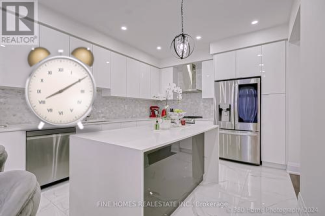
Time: {"hour": 8, "minute": 10}
